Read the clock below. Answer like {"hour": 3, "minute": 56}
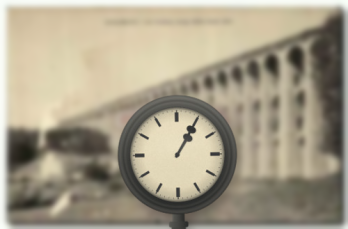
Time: {"hour": 1, "minute": 5}
